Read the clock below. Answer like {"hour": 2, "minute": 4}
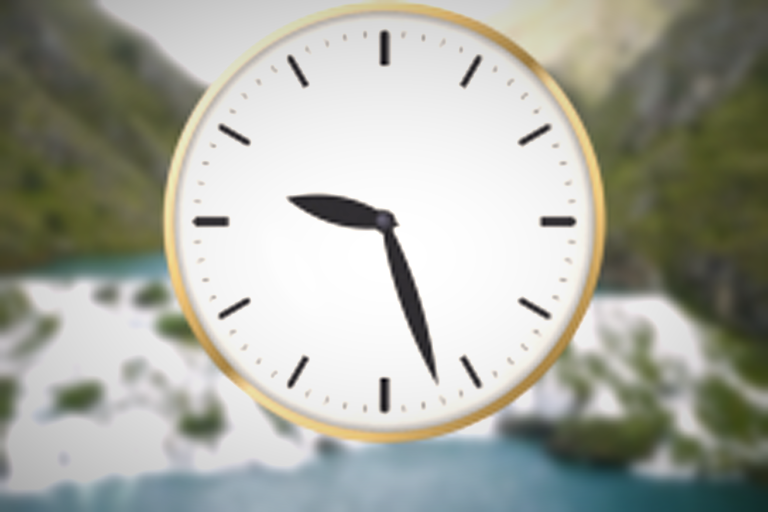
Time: {"hour": 9, "minute": 27}
